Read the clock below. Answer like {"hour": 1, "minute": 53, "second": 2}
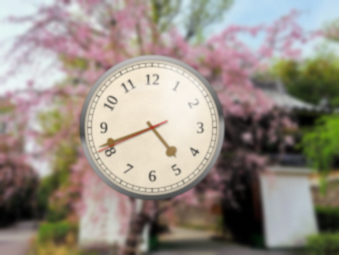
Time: {"hour": 4, "minute": 41, "second": 41}
